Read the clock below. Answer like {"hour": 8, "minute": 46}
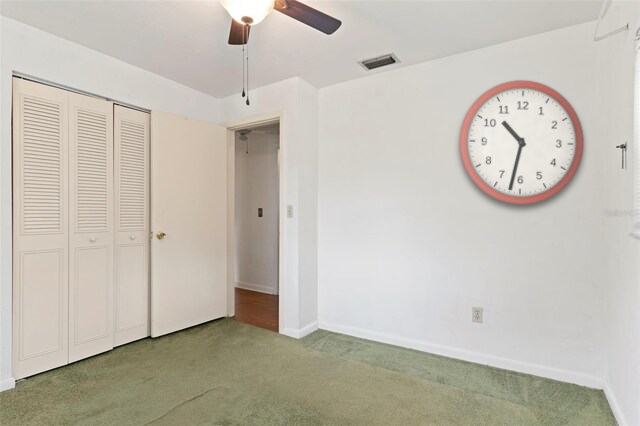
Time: {"hour": 10, "minute": 32}
